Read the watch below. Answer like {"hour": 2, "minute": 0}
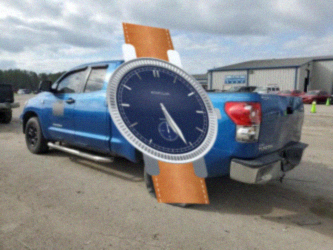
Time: {"hour": 5, "minute": 26}
